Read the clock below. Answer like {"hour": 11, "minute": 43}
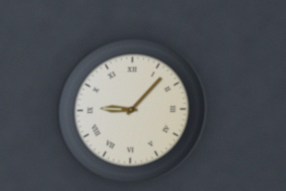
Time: {"hour": 9, "minute": 7}
